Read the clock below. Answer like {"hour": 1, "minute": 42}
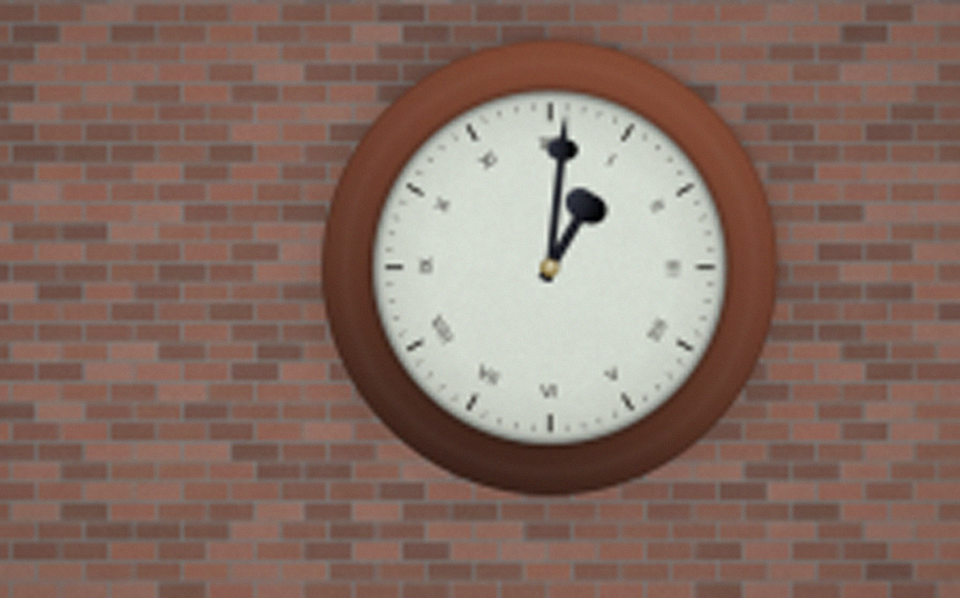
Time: {"hour": 1, "minute": 1}
